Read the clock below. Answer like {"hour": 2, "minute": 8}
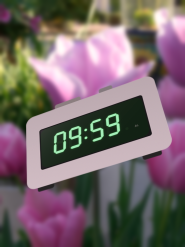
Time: {"hour": 9, "minute": 59}
